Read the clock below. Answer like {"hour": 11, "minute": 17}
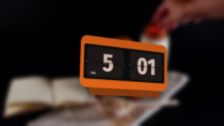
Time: {"hour": 5, "minute": 1}
